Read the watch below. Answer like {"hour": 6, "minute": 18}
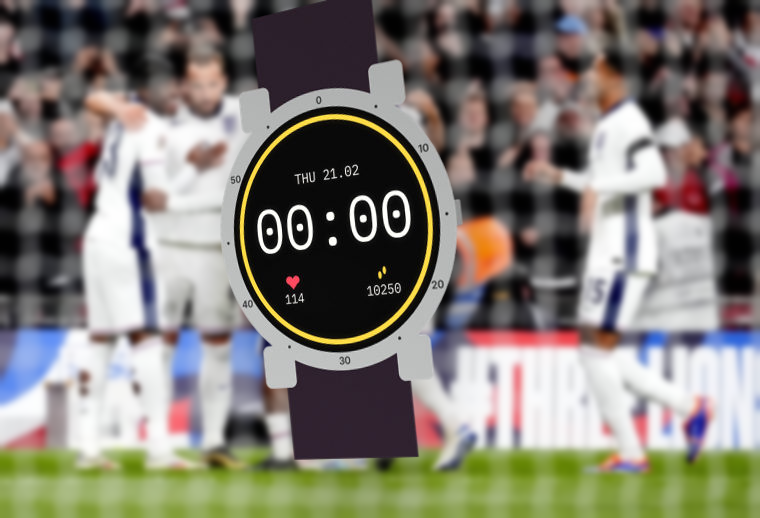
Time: {"hour": 0, "minute": 0}
